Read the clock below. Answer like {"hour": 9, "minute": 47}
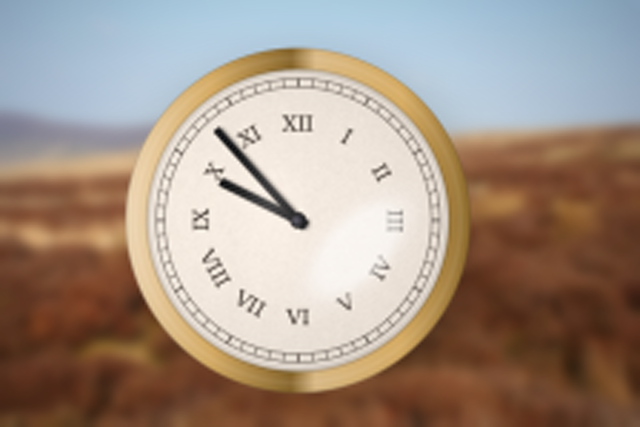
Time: {"hour": 9, "minute": 53}
